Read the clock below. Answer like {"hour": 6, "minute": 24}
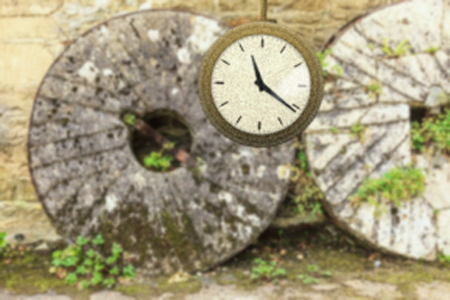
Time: {"hour": 11, "minute": 21}
